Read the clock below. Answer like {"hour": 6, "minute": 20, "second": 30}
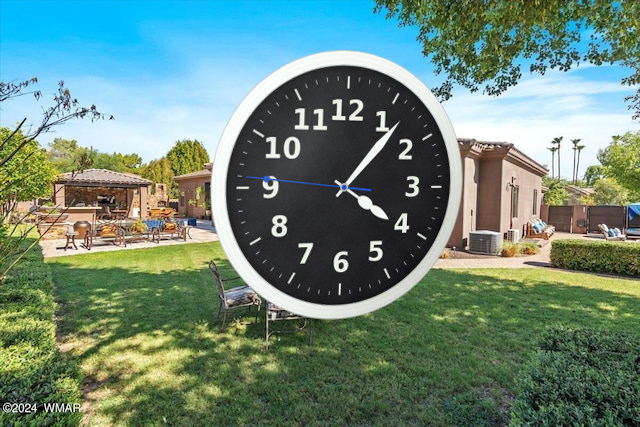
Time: {"hour": 4, "minute": 6, "second": 46}
